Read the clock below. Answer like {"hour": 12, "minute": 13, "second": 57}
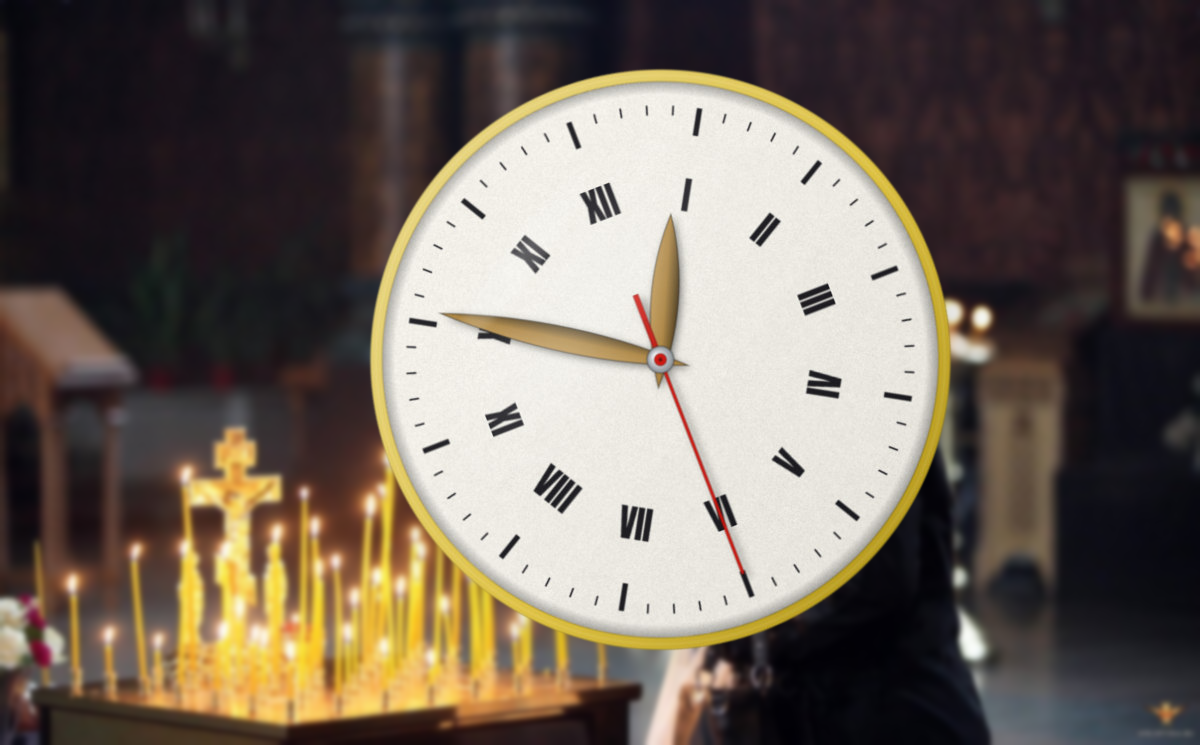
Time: {"hour": 12, "minute": 50, "second": 30}
